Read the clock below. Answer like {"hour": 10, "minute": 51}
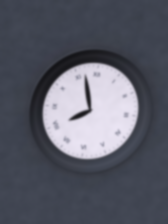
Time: {"hour": 7, "minute": 57}
